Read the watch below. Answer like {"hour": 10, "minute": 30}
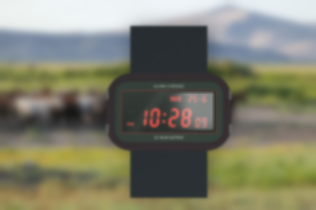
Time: {"hour": 10, "minute": 28}
